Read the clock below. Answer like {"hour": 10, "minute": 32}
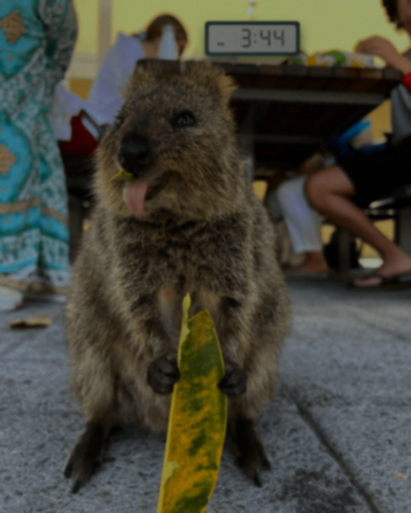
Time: {"hour": 3, "minute": 44}
